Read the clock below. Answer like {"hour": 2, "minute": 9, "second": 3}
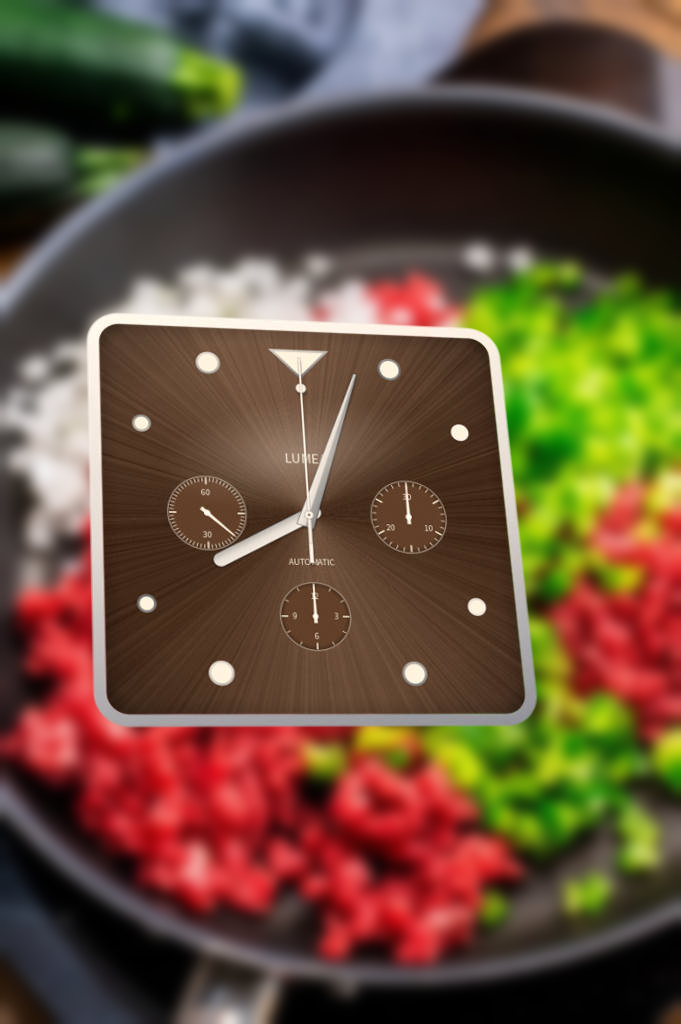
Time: {"hour": 8, "minute": 3, "second": 22}
